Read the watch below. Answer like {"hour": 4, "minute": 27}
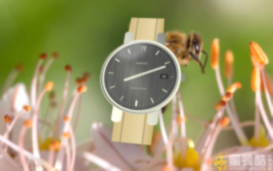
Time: {"hour": 8, "minute": 11}
